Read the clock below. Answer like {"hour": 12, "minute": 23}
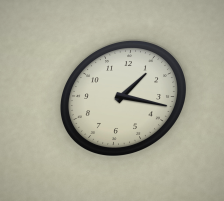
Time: {"hour": 1, "minute": 17}
